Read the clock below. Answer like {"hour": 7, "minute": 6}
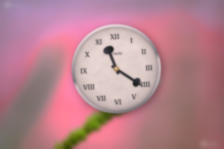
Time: {"hour": 11, "minute": 21}
